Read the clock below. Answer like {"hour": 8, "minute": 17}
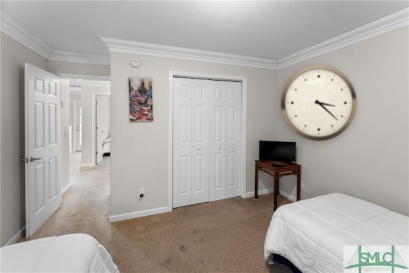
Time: {"hour": 3, "minute": 22}
